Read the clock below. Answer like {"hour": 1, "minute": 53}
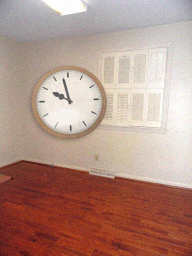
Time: {"hour": 9, "minute": 58}
